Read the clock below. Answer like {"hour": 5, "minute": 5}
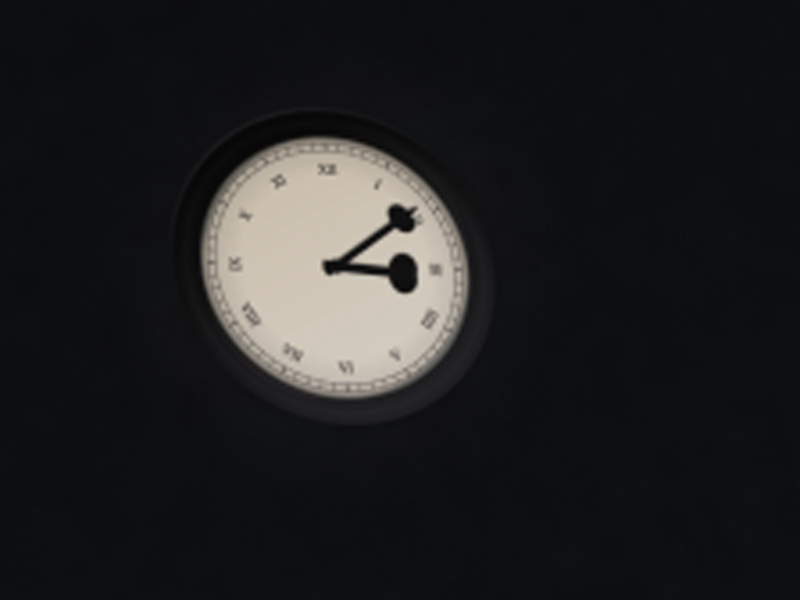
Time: {"hour": 3, "minute": 9}
